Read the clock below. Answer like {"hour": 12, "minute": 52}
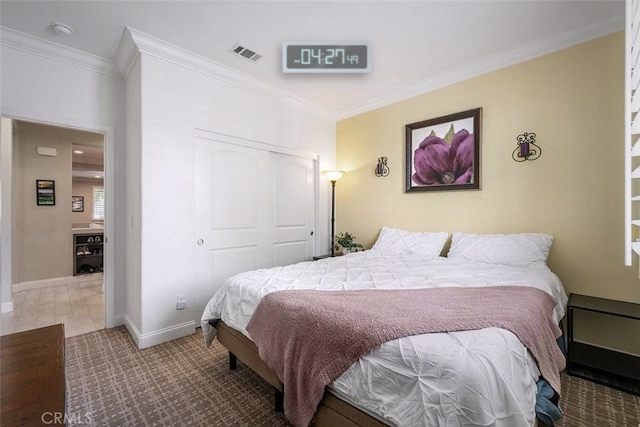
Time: {"hour": 4, "minute": 27}
